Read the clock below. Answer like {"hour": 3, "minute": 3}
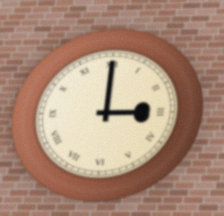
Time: {"hour": 3, "minute": 0}
